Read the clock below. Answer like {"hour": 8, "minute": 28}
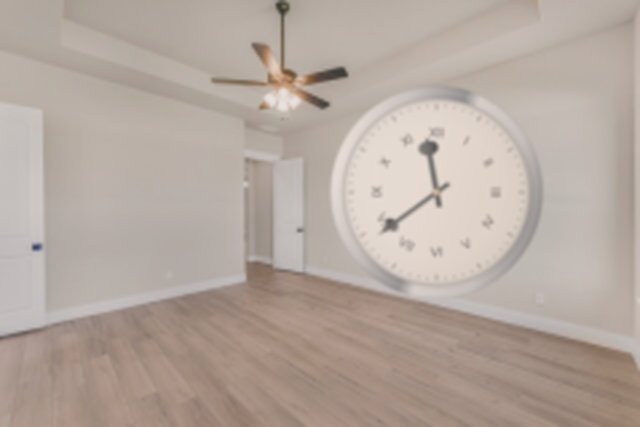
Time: {"hour": 11, "minute": 39}
